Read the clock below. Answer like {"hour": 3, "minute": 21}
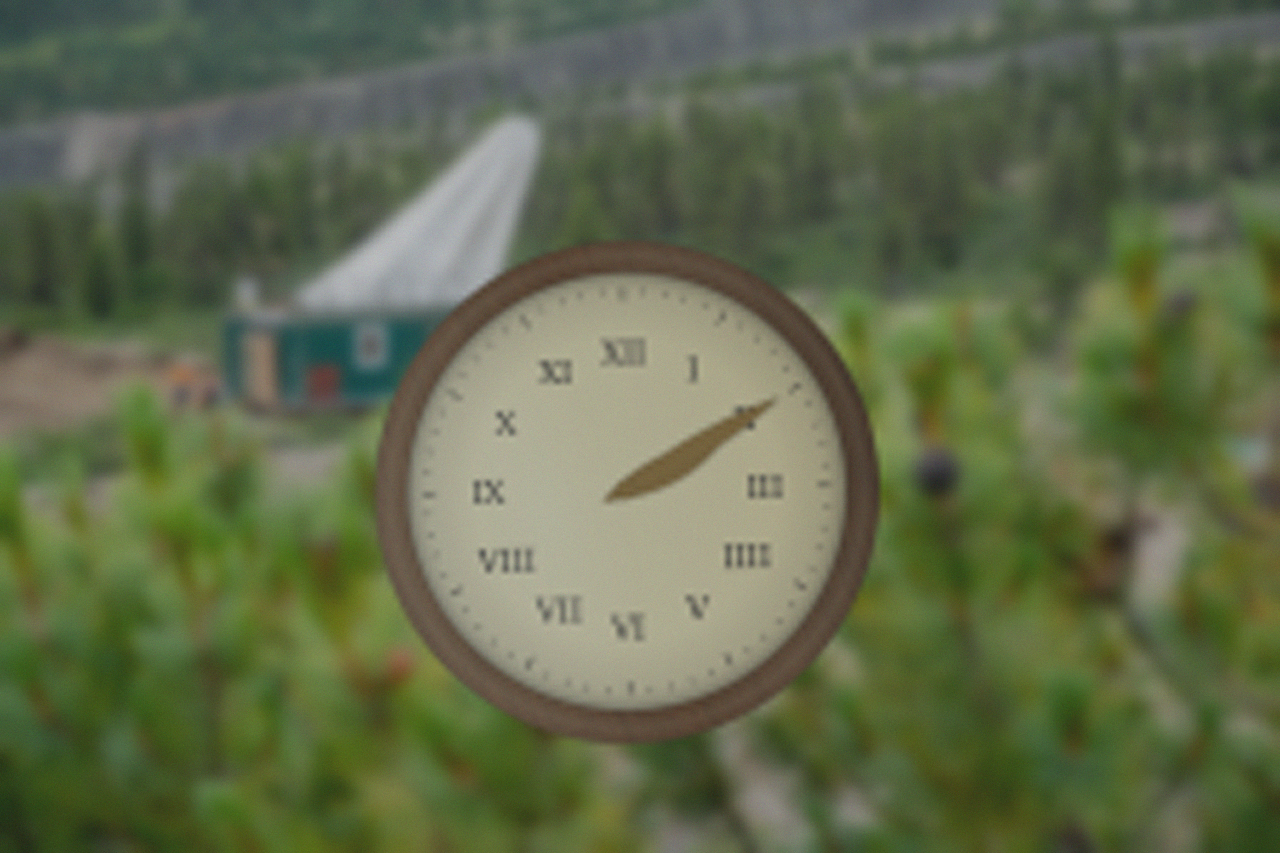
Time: {"hour": 2, "minute": 10}
